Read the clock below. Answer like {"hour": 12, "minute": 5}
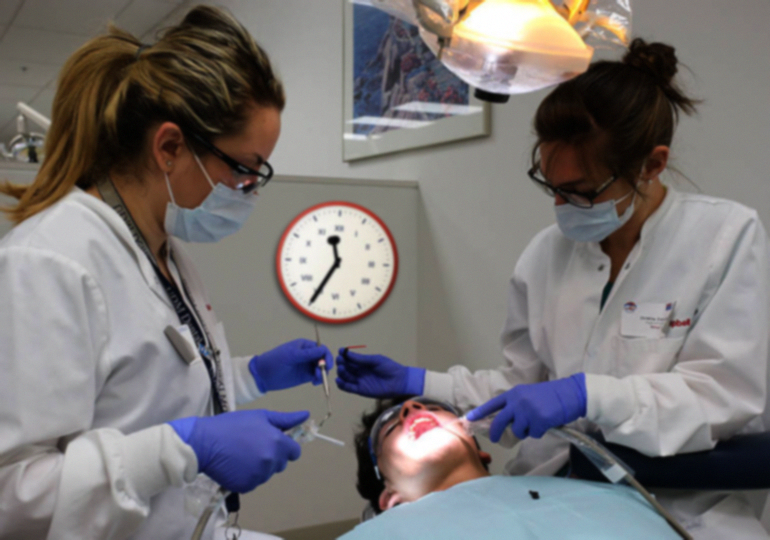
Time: {"hour": 11, "minute": 35}
